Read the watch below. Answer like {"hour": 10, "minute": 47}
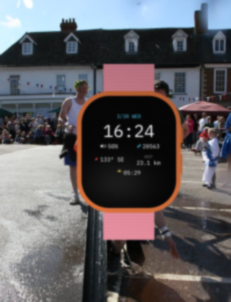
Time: {"hour": 16, "minute": 24}
